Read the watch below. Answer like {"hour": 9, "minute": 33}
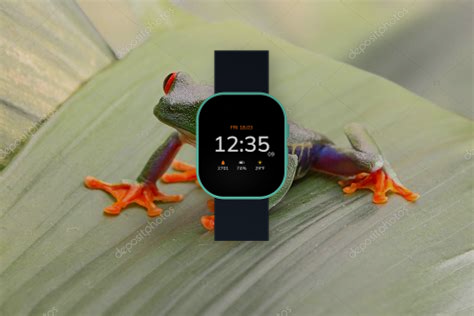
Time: {"hour": 12, "minute": 35}
